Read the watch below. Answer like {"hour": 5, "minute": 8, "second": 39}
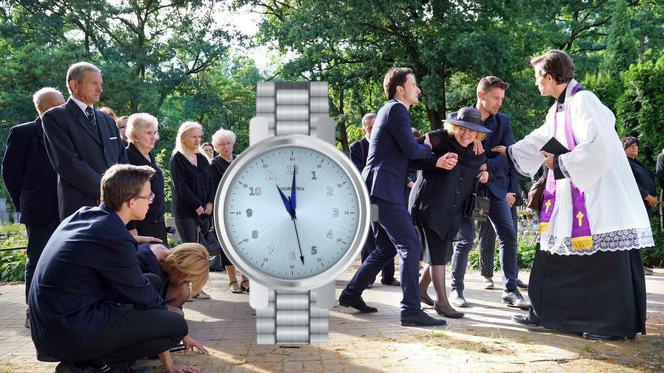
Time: {"hour": 11, "minute": 0, "second": 28}
